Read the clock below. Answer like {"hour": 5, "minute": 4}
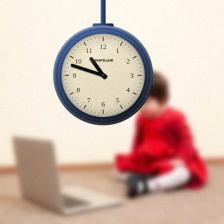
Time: {"hour": 10, "minute": 48}
